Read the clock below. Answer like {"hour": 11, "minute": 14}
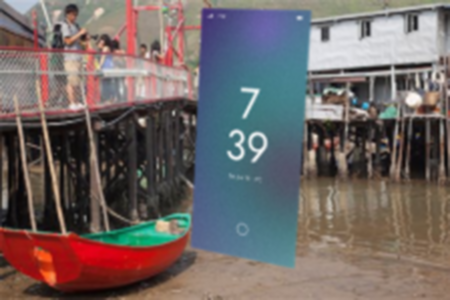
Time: {"hour": 7, "minute": 39}
